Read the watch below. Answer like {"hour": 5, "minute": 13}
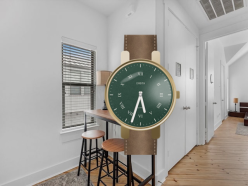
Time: {"hour": 5, "minute": 33}
